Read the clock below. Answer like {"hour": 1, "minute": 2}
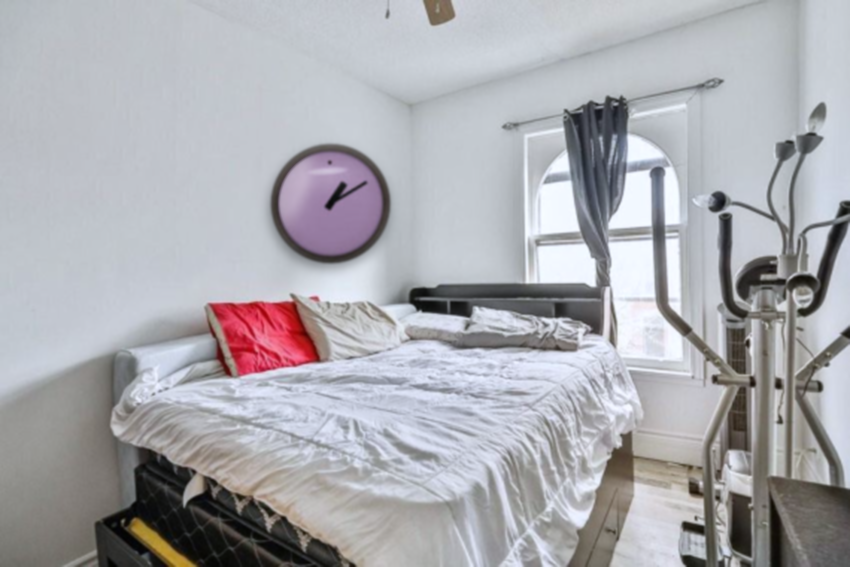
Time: {"hour": 1, "minute": 10}
